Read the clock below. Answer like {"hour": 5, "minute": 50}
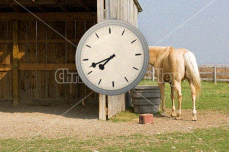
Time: {"hour": 7, "minute": 42}
